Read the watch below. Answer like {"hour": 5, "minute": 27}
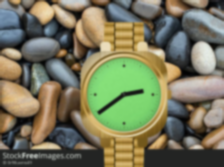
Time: {"hour": 2, "minute": 39}
